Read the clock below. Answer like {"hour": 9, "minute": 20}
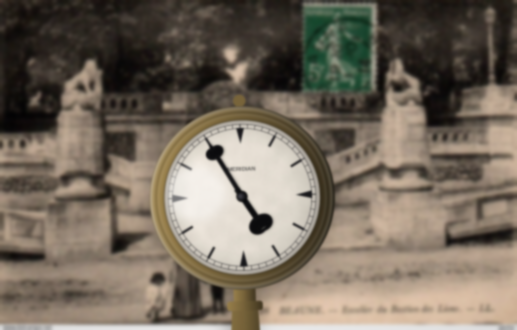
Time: {"hour": 4, "minute": 55}
